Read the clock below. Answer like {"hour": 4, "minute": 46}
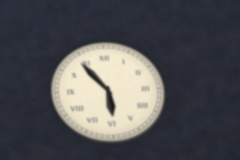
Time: {"hour": 5, "minute": 54}
